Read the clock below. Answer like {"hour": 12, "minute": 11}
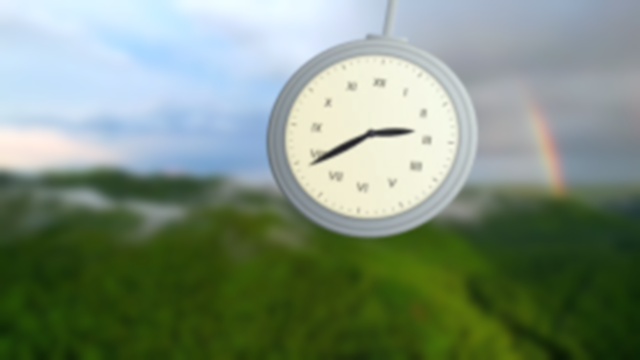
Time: {"hour": 2, "minute": 39}
